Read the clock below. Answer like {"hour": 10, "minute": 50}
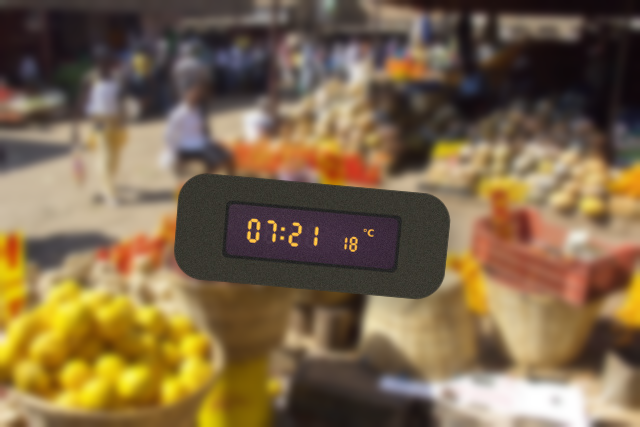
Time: {"hour": 7, "minute": 21}
